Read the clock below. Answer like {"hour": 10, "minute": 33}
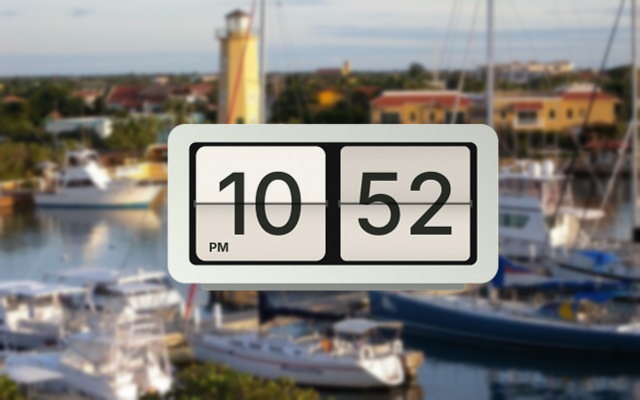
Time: {"hour": 10, "minute": 52}
